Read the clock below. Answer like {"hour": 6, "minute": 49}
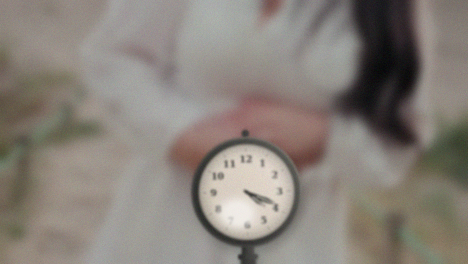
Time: {"hour": 4, "minute": 19}
